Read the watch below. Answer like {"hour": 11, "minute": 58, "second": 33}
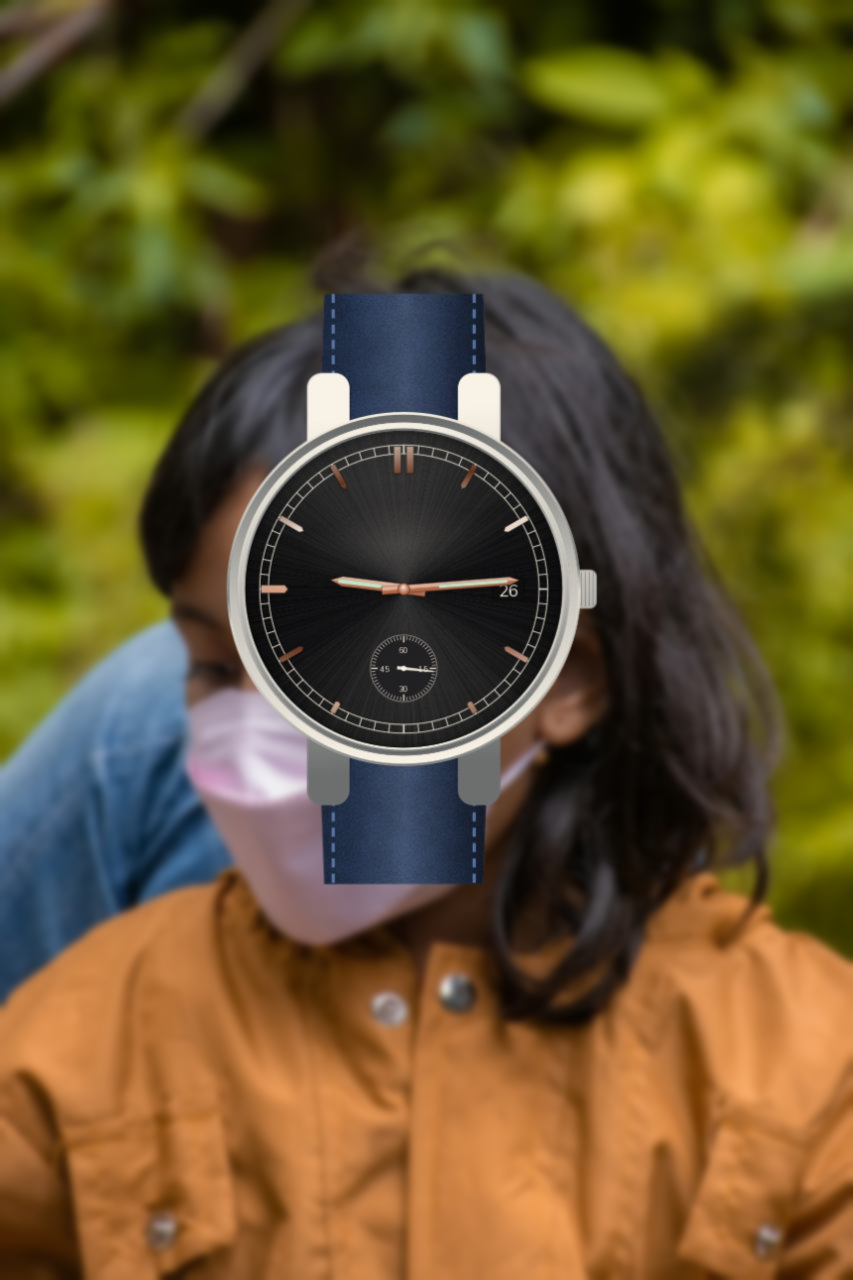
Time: {"hour": 9, "minute": 14, "second": 16}
